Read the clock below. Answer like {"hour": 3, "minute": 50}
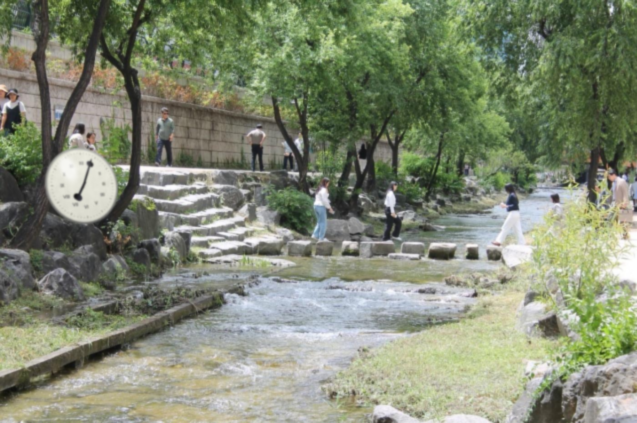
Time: {"hour": 7, "minute": 4}
